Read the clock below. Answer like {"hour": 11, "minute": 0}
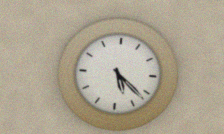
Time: {"hour": 5, "minute": 22}
